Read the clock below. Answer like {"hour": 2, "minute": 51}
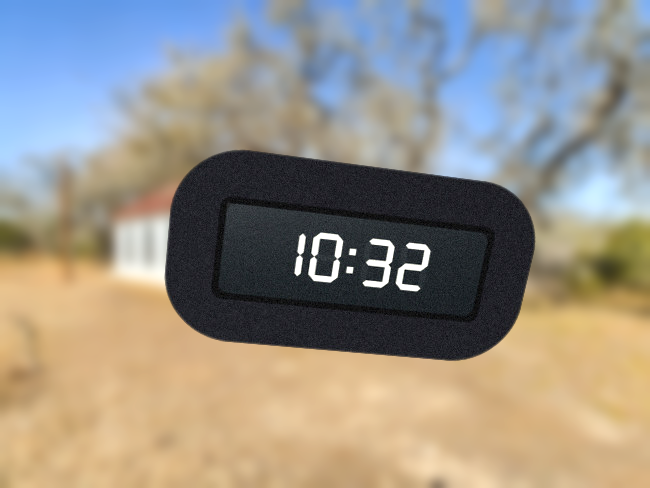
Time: {"hour": 10, "minute": 32}
